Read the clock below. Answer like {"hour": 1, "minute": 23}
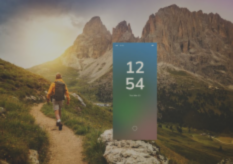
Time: {"hour": 12, "minute": 54}
